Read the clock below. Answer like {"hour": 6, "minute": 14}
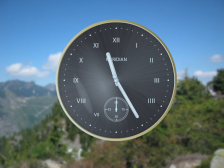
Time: {"hour": 11, "minute": 25}
